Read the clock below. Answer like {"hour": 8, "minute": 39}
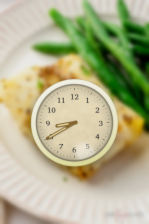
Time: {"hour": 8, "minute": 40}
